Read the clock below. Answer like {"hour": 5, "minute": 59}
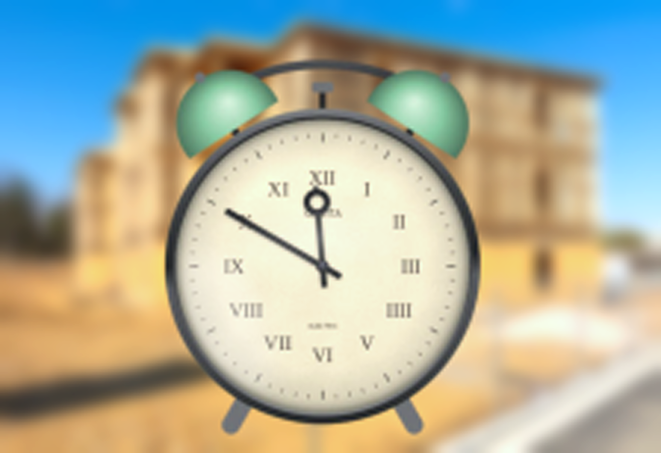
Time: {"hour": 11, "minute": 50}
